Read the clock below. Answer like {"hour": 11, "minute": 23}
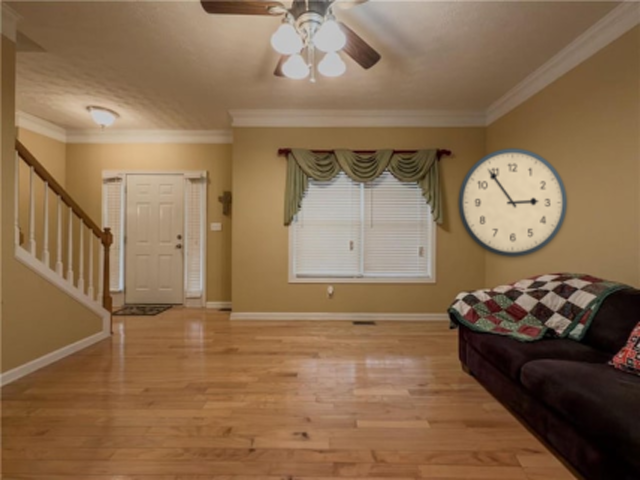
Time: {"hour": 2, "minute": 54}
